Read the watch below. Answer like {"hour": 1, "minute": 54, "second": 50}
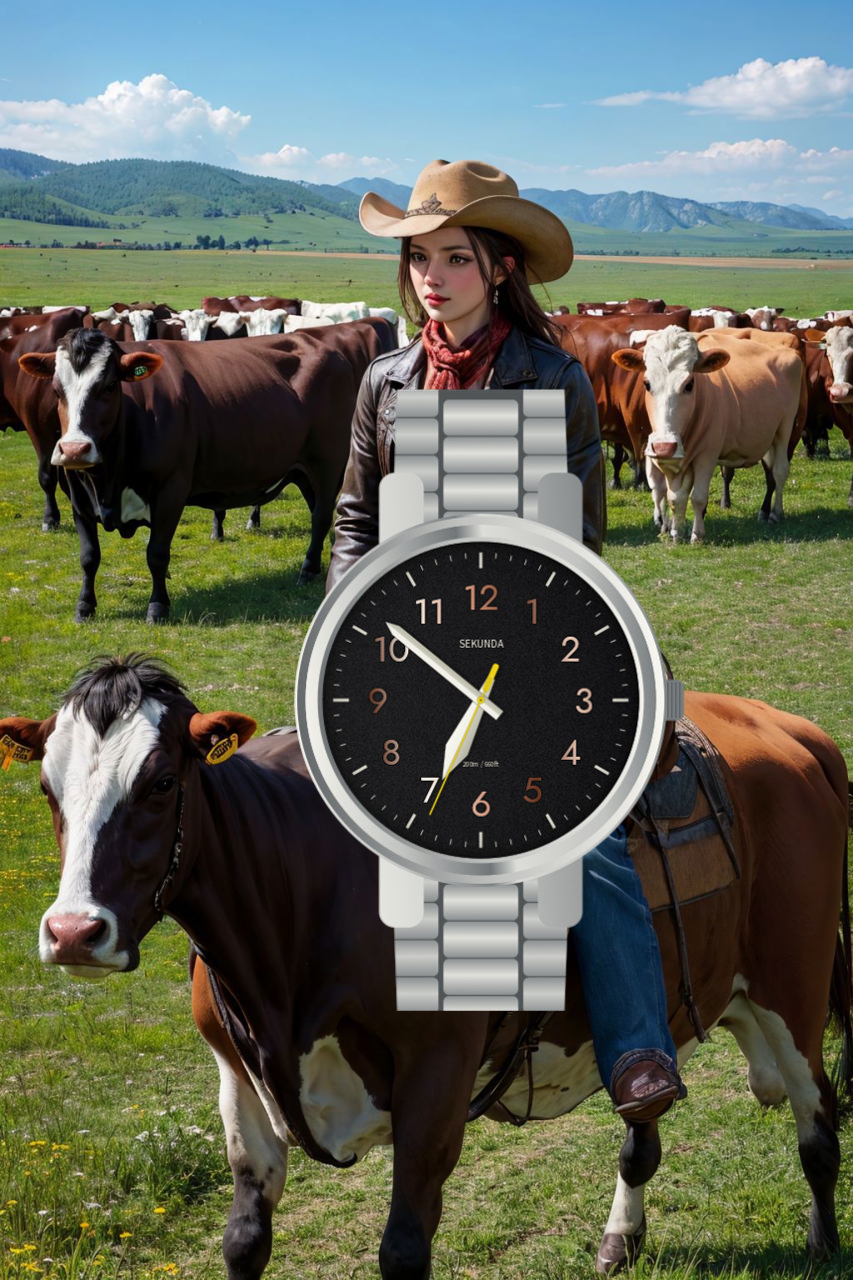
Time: {"hour": 6, "minute": 51, "second": 34}
